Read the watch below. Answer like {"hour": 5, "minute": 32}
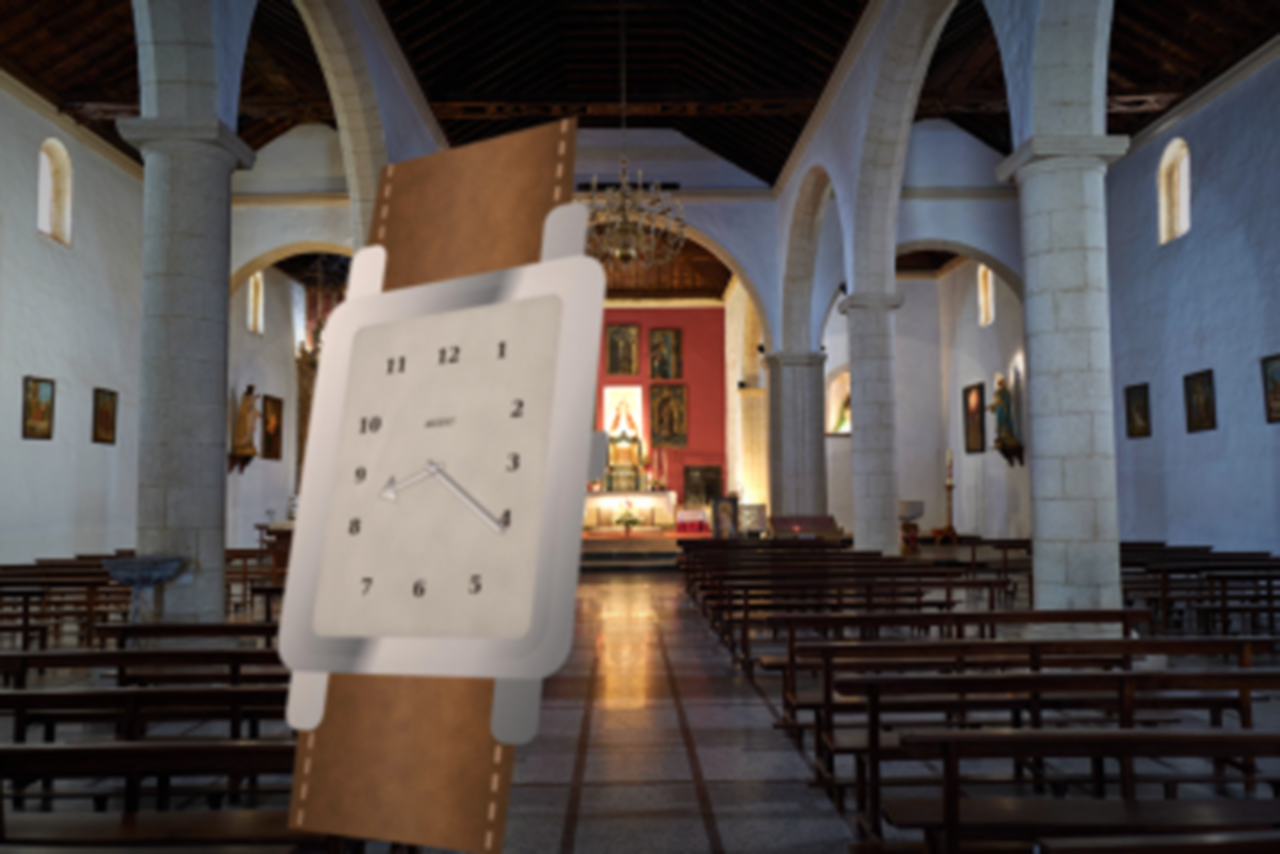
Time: {"hour": 8, "minute": 21}
